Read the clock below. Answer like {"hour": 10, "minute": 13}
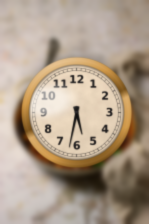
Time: {"hour": 5, "minute": 32}
